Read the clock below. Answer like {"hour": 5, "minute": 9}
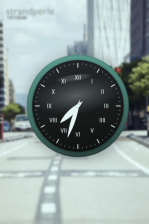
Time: {"hour": 7, "minute": 33}
